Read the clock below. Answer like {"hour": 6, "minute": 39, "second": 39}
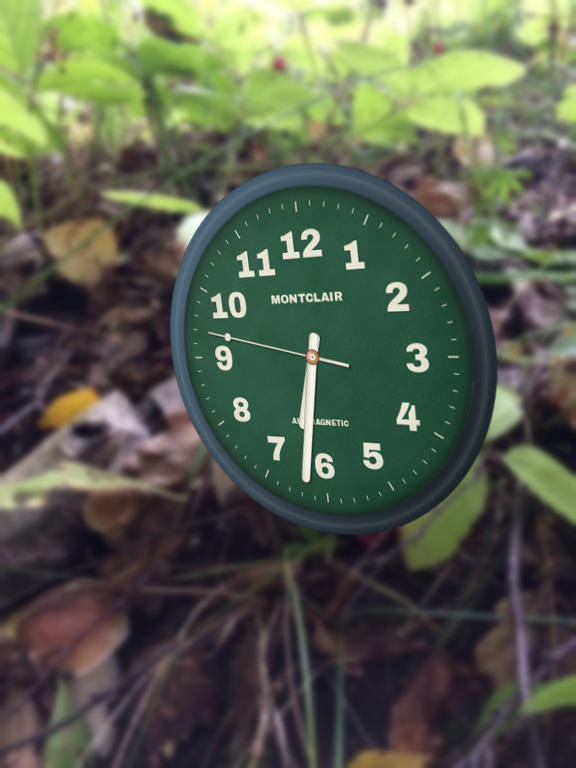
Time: {"hour": 6, "minute": 31, "second": 47}
